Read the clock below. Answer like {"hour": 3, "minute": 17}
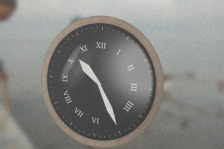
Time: {"hour": 10, "minute": 25}
